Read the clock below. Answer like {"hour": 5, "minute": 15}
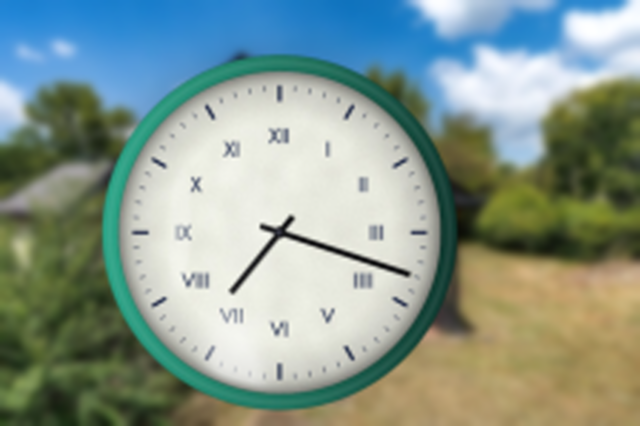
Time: {"hour": 7, "minute": 18}
